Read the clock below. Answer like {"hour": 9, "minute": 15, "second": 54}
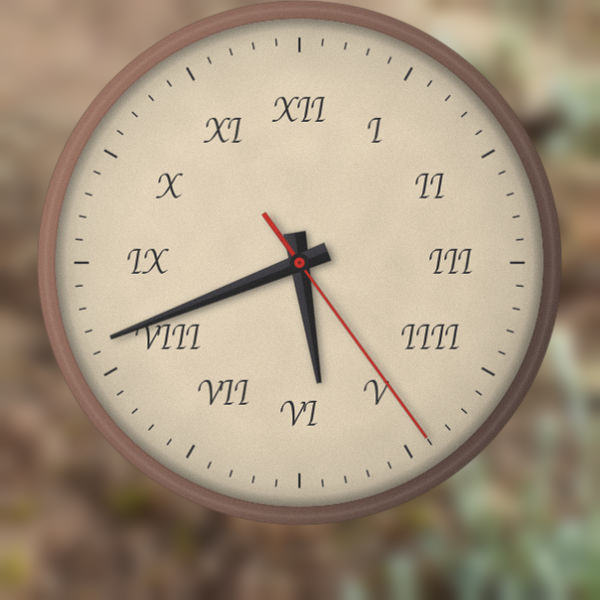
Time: {"hour": 5, "minute": 41, "second": 24}
